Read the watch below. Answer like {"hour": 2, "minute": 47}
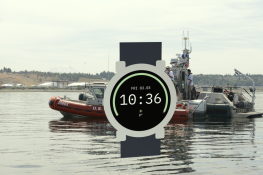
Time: {"hour": 10, "minute": 36}
